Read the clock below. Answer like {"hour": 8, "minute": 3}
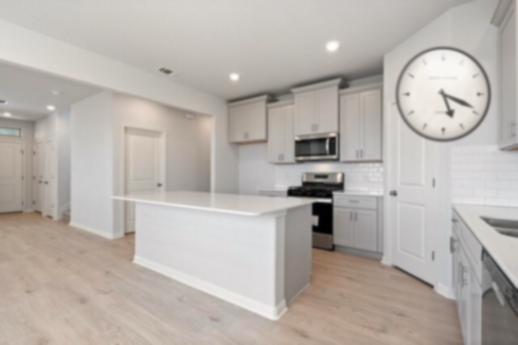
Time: {"hour": 5, "minute": 19}
